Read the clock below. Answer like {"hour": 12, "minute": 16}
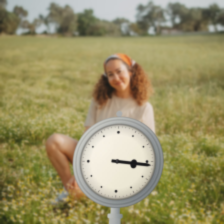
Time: {"hour": 3, "minute": 16}
